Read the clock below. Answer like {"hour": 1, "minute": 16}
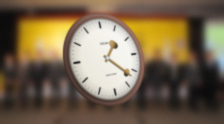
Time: {"hour": 1, "minute": 22}
